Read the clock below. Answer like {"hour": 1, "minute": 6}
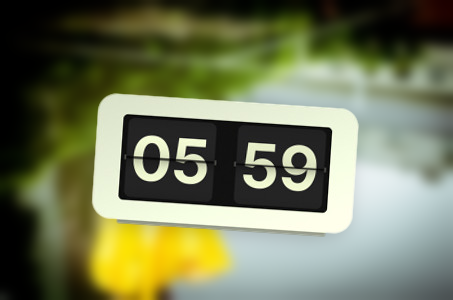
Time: {"hour": 5, "minute": 59}
